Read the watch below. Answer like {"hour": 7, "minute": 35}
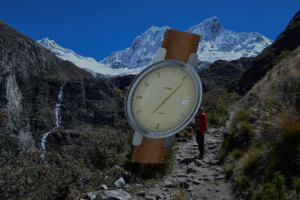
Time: {"hour": 7, "minute": 6}
